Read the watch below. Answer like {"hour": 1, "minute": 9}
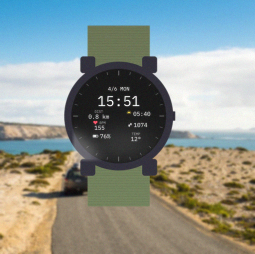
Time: {"hour": 15, "minute": 51}
